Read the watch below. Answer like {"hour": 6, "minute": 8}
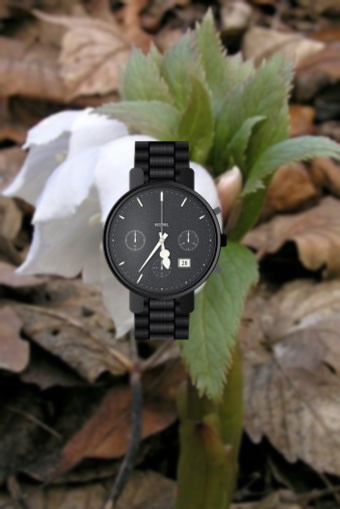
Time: {"hour": 5, "minute": 36}
